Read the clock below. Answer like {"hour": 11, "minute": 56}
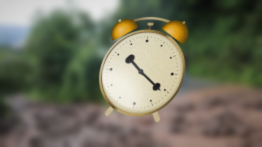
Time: {"hour": 10, "minute": 21}
